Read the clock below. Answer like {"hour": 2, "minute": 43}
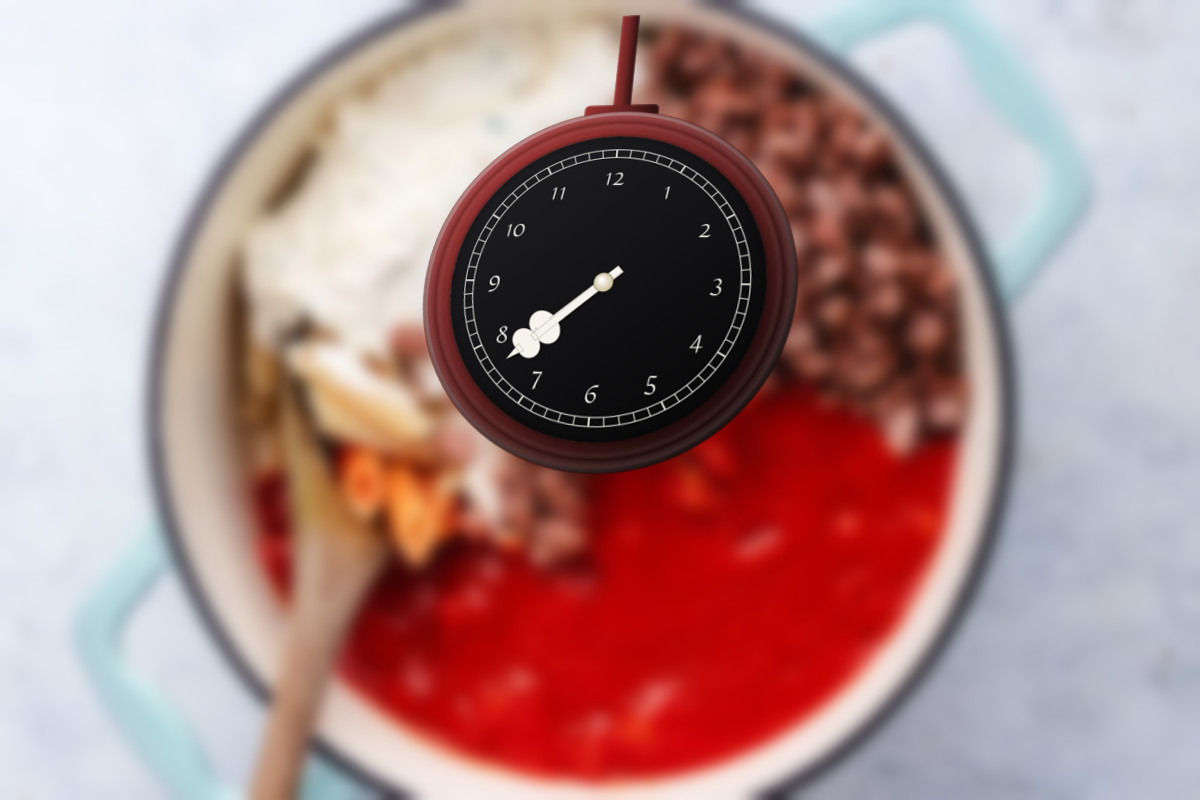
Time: {"hour": 7, "minute": 38}
